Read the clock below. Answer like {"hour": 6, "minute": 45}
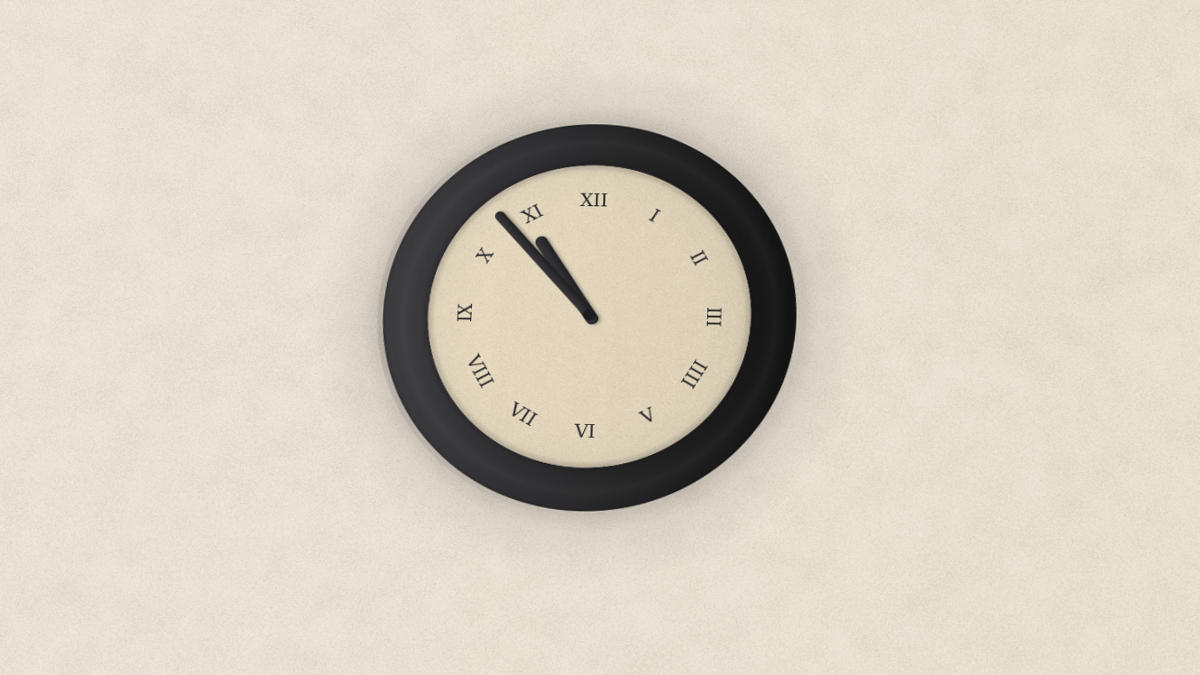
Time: {"hour": 10, "minute": 53}
